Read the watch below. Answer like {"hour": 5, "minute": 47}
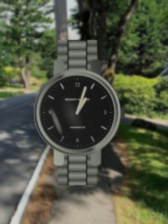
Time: {"hour": 1, "minute": 3}
